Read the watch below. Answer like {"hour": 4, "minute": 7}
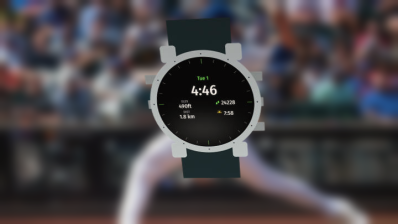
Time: {"hour": 4, "minute": 46}
